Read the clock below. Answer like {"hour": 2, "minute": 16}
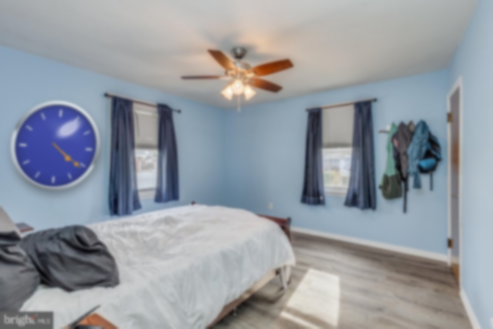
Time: {"hour": 4, "minute": 21}
